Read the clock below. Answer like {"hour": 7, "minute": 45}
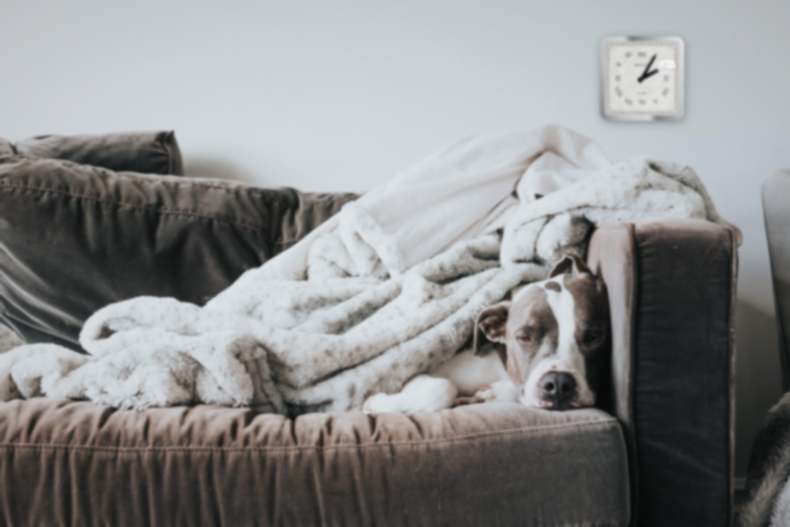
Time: {"hour": 2, "minute": 5}
